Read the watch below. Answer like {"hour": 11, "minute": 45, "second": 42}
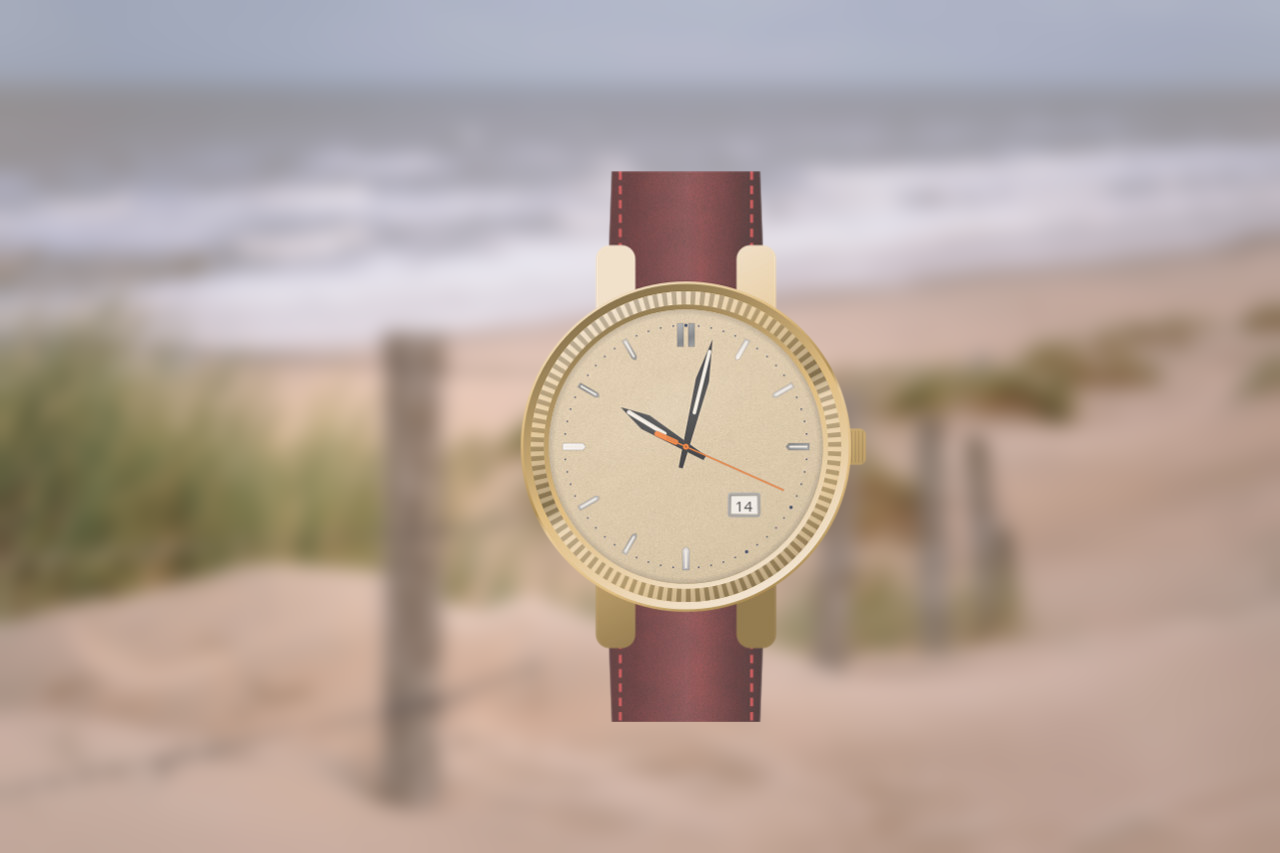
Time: {"hour": 10, "minute": 2, "second": 19}
